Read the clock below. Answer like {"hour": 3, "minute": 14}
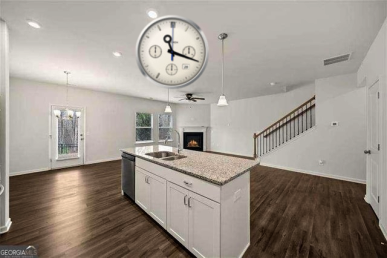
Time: {"hour": 11, "minute": 18}
